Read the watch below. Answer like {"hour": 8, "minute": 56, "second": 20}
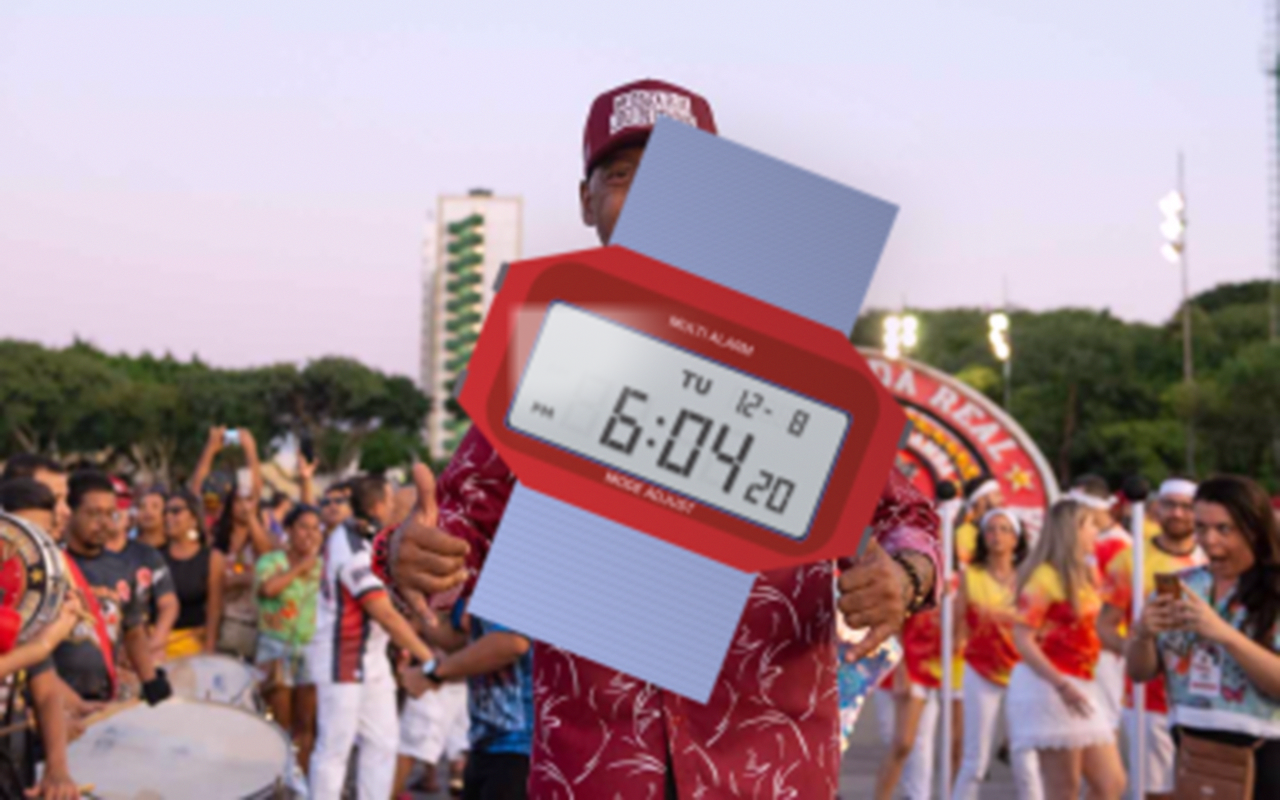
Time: {"hour": 6, "minute": 4, "second": 20}
